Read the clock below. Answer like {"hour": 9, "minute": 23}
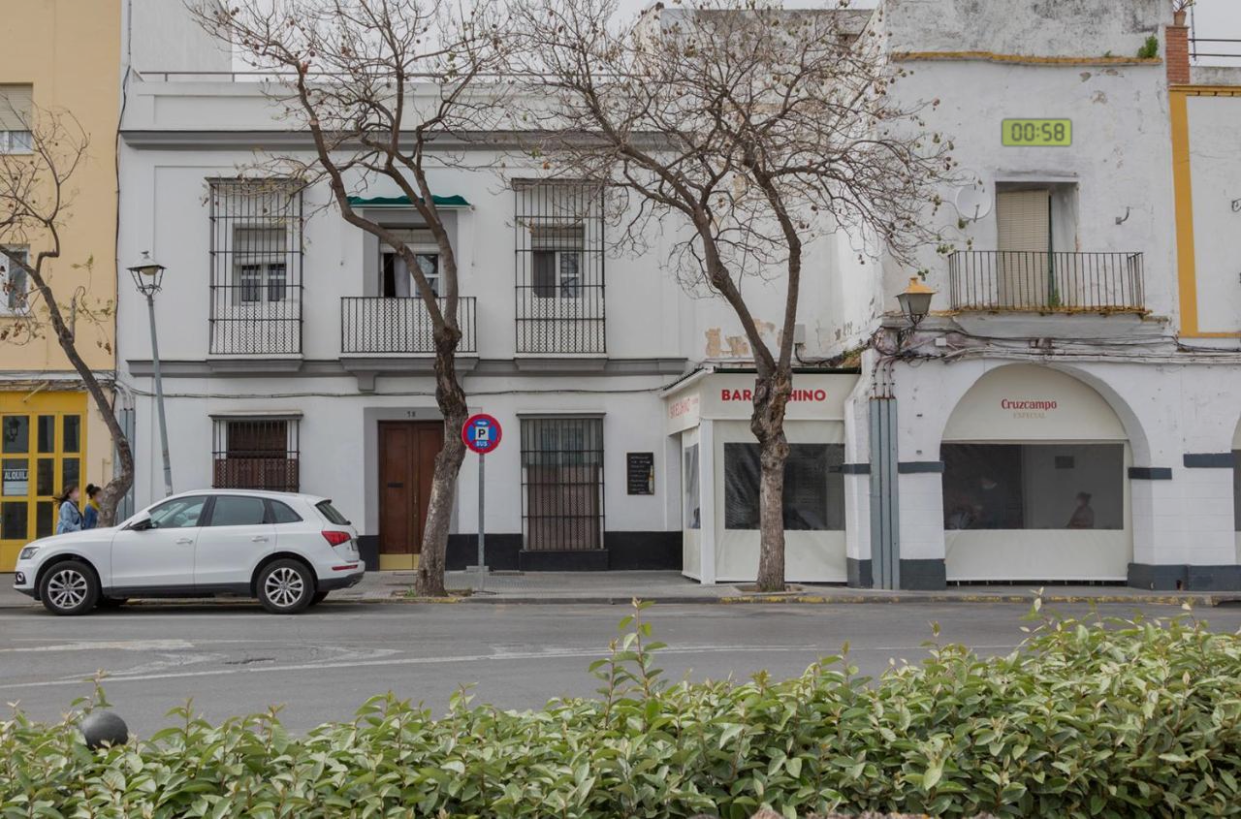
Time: {"hour": 0, "minute": 58}
